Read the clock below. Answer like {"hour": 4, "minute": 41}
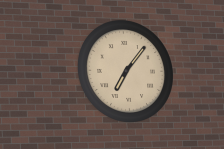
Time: {"hour": 7, "minute": 7}
